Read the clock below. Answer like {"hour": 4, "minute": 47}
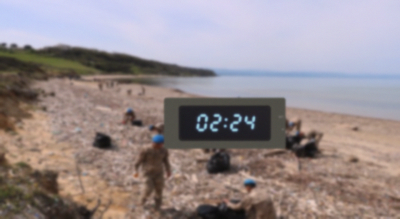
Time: {"hour": 2, "minute": 24}
